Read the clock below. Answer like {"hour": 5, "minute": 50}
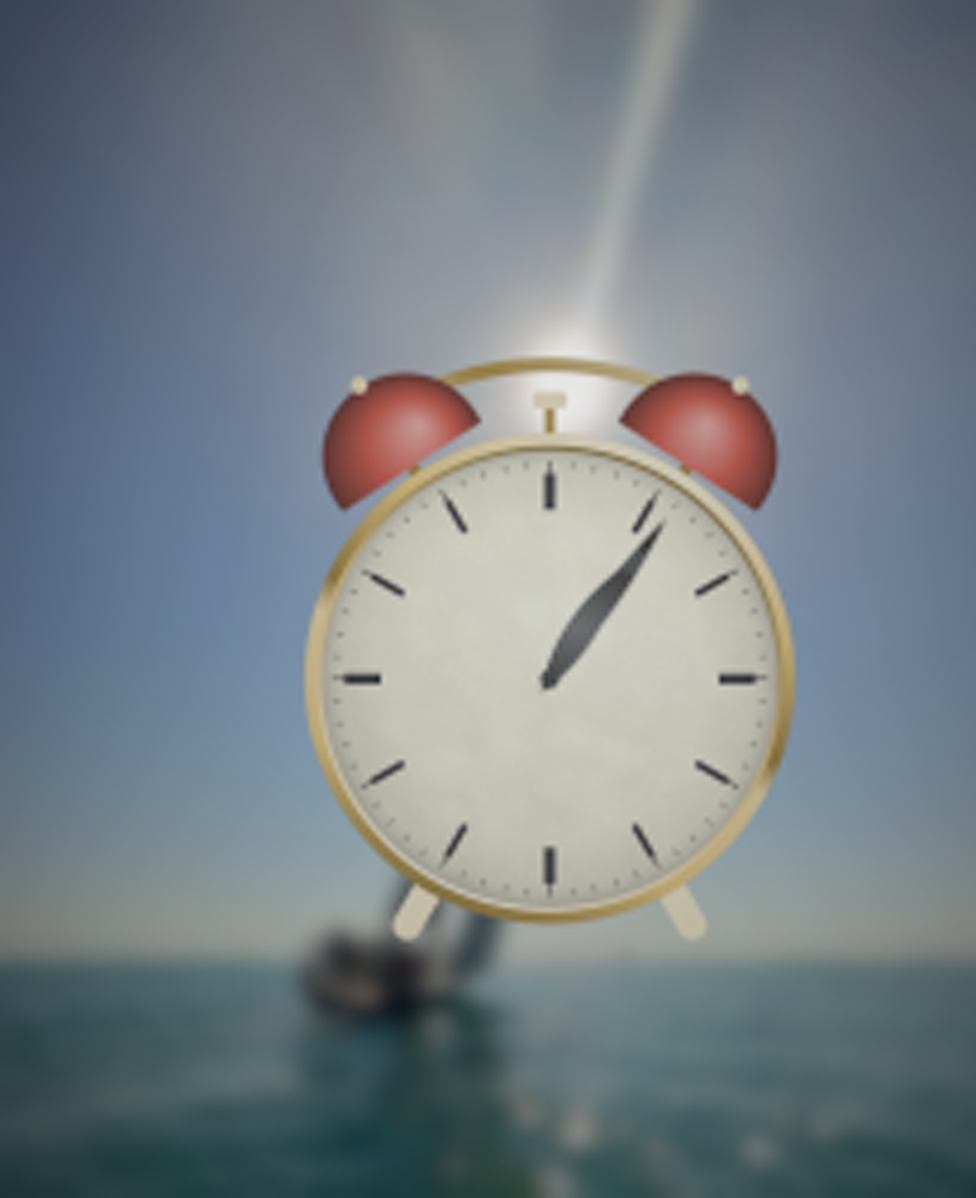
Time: {"hour": 1, "minute": 6}
